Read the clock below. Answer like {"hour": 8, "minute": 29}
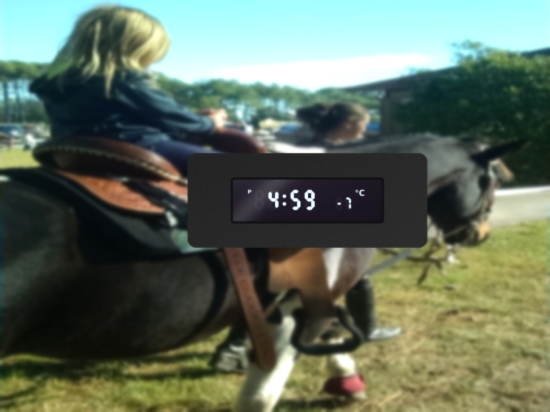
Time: {"hour": 4, "minute": 59}
